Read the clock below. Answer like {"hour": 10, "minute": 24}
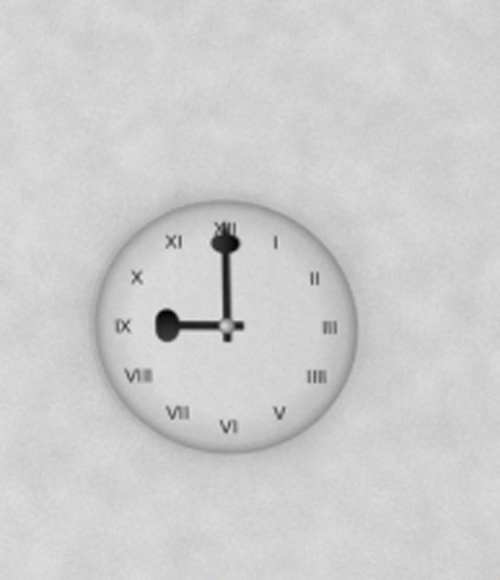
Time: {"hour": 9, "minute": 0}
